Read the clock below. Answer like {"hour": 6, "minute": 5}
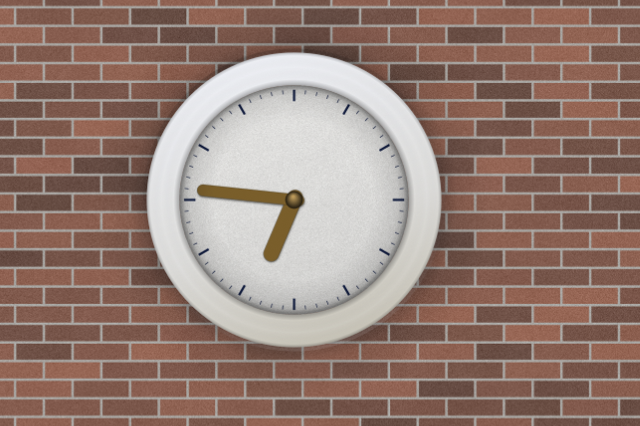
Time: {"hour": 6, "minute": 46}
